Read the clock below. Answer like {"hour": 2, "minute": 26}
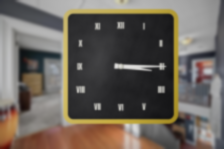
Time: {"hour": 3, "minute": 15}
